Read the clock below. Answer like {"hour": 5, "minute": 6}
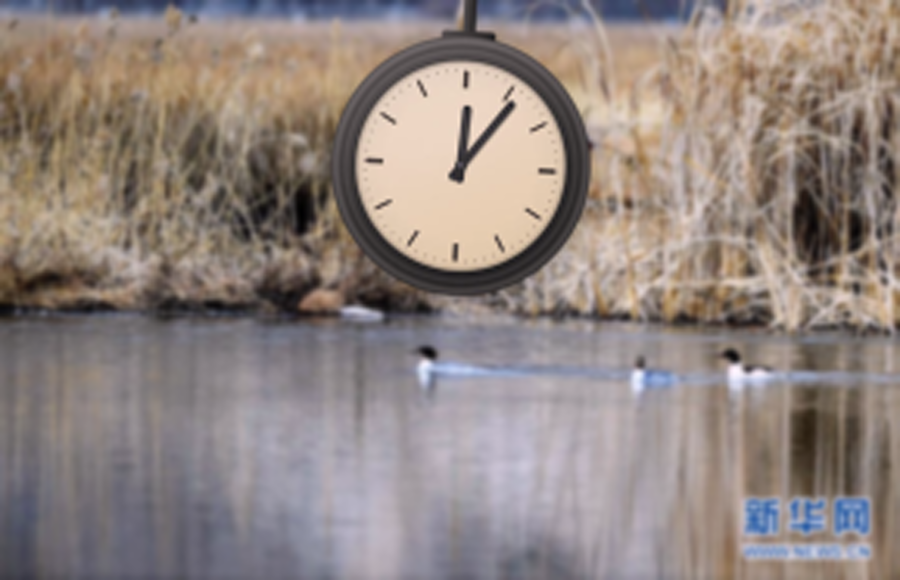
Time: {"hour": 12, "minute": 6}
